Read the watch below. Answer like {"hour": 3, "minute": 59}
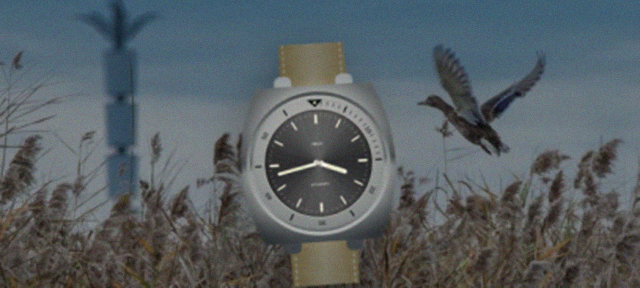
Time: {"hour": 3, "minute": 43}
